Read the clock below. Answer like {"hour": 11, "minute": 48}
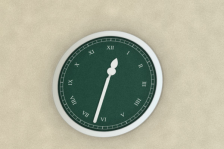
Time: {"hour": 12, "minute": 32}
